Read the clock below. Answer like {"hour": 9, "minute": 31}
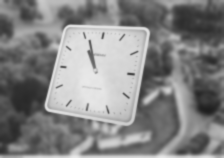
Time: {"hour": 10, "minute": 56}
